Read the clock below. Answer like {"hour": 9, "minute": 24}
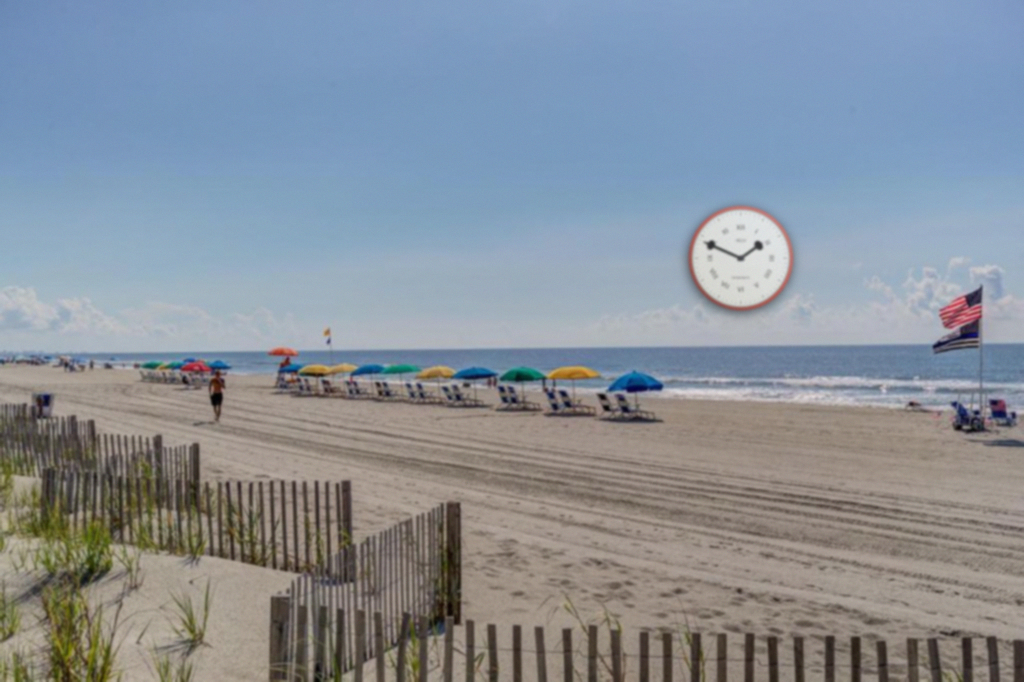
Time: {"hour": 1, "minute": 49}
